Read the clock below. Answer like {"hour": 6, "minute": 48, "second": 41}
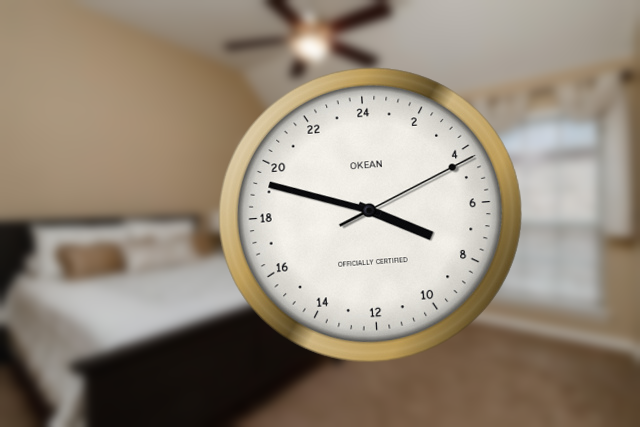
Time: {"hour": 7, "minute": 48, "second": 11}
